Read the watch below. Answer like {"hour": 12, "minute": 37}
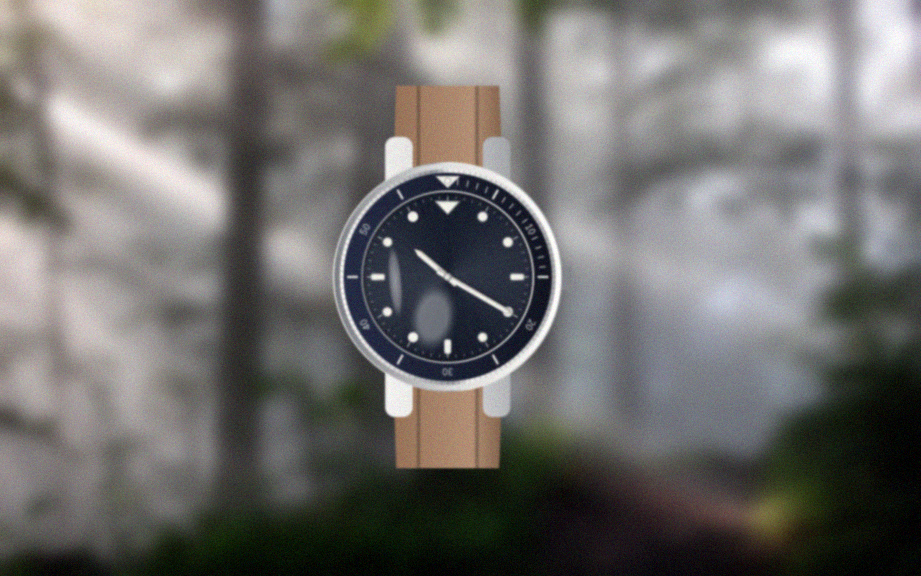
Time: {"hour": 10, "minute": 20}
